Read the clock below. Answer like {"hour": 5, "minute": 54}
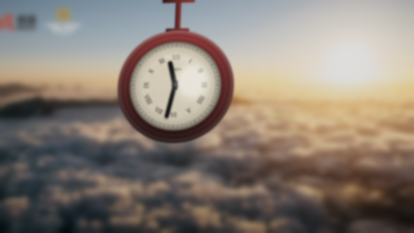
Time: {"hour": 11, "minute": 32}
